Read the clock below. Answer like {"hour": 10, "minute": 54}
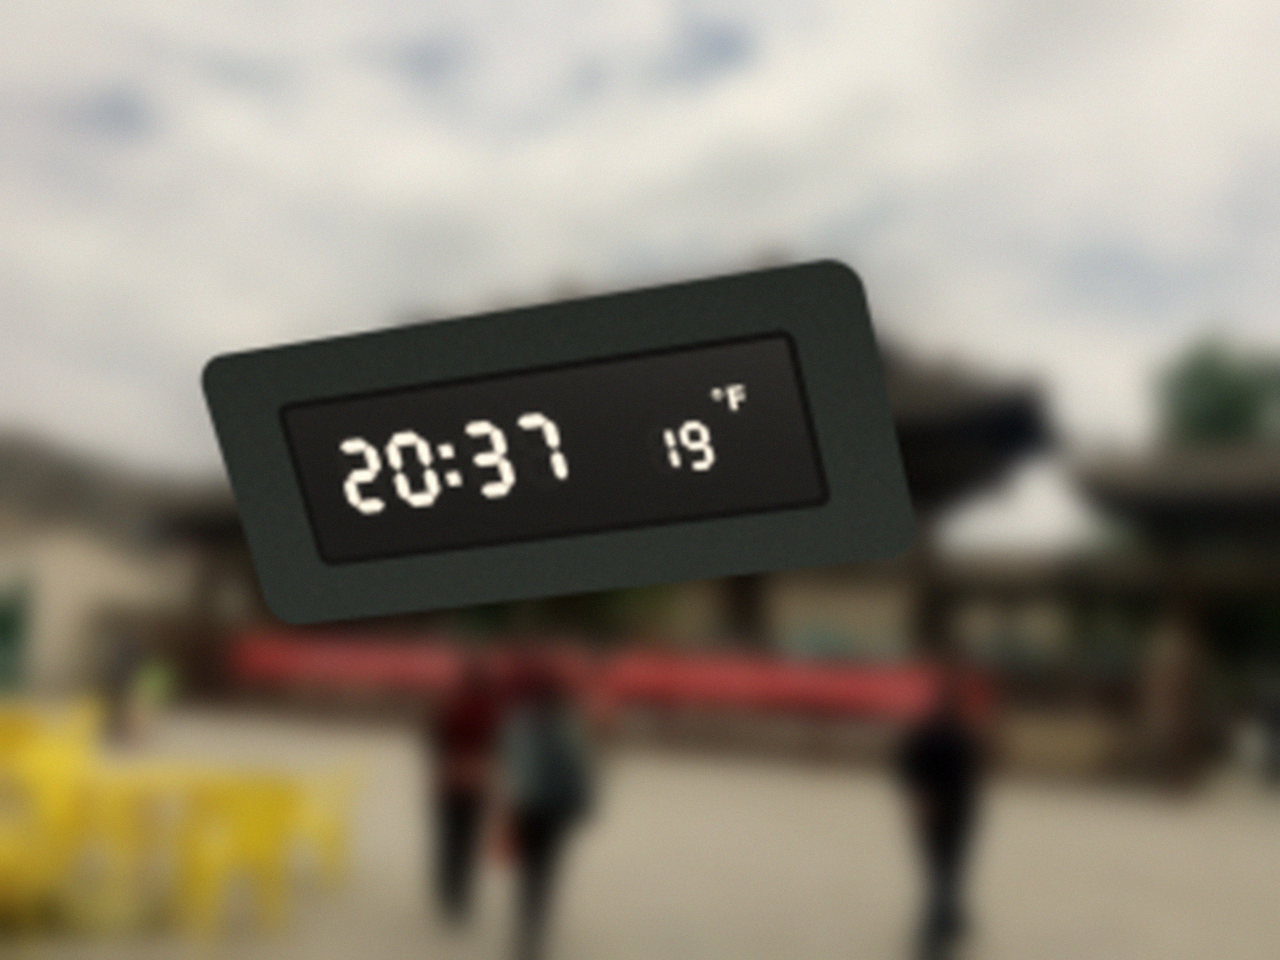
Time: {"hour": 20, "minute": 37}
